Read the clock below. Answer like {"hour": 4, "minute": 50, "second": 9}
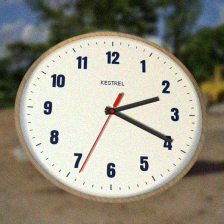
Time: {"hour": 2, "minute": 19, "second": 34}
